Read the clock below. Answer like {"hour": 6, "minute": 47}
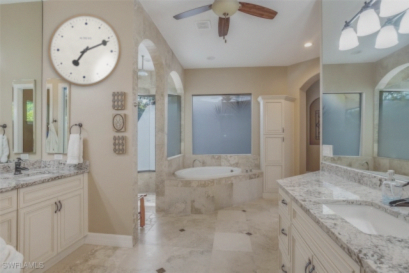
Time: {"hour": 7, "minute": 11}
